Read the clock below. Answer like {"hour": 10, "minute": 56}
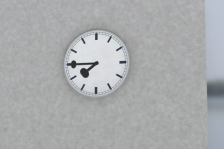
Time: {"hour": 7, "minute": 45}
